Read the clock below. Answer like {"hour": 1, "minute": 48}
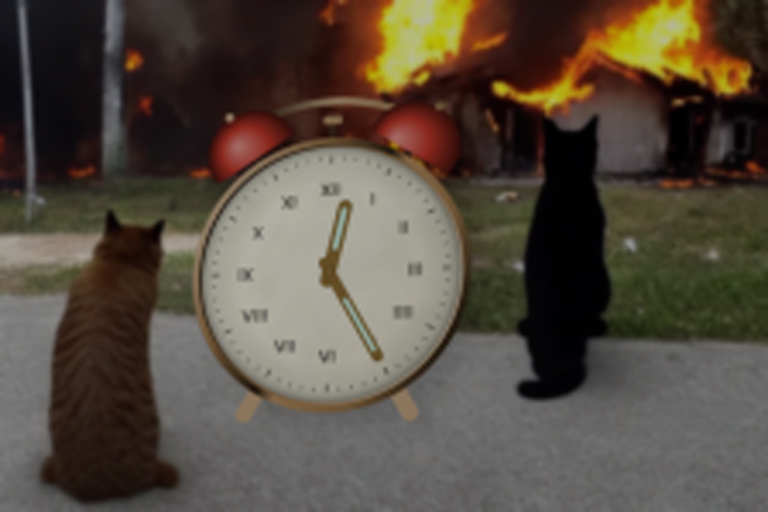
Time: {"hour": 12, "minute": 25}
